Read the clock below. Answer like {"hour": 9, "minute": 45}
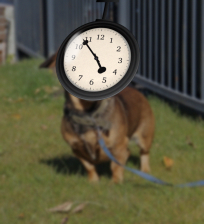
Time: {"hour": 4, "minute": 53}
